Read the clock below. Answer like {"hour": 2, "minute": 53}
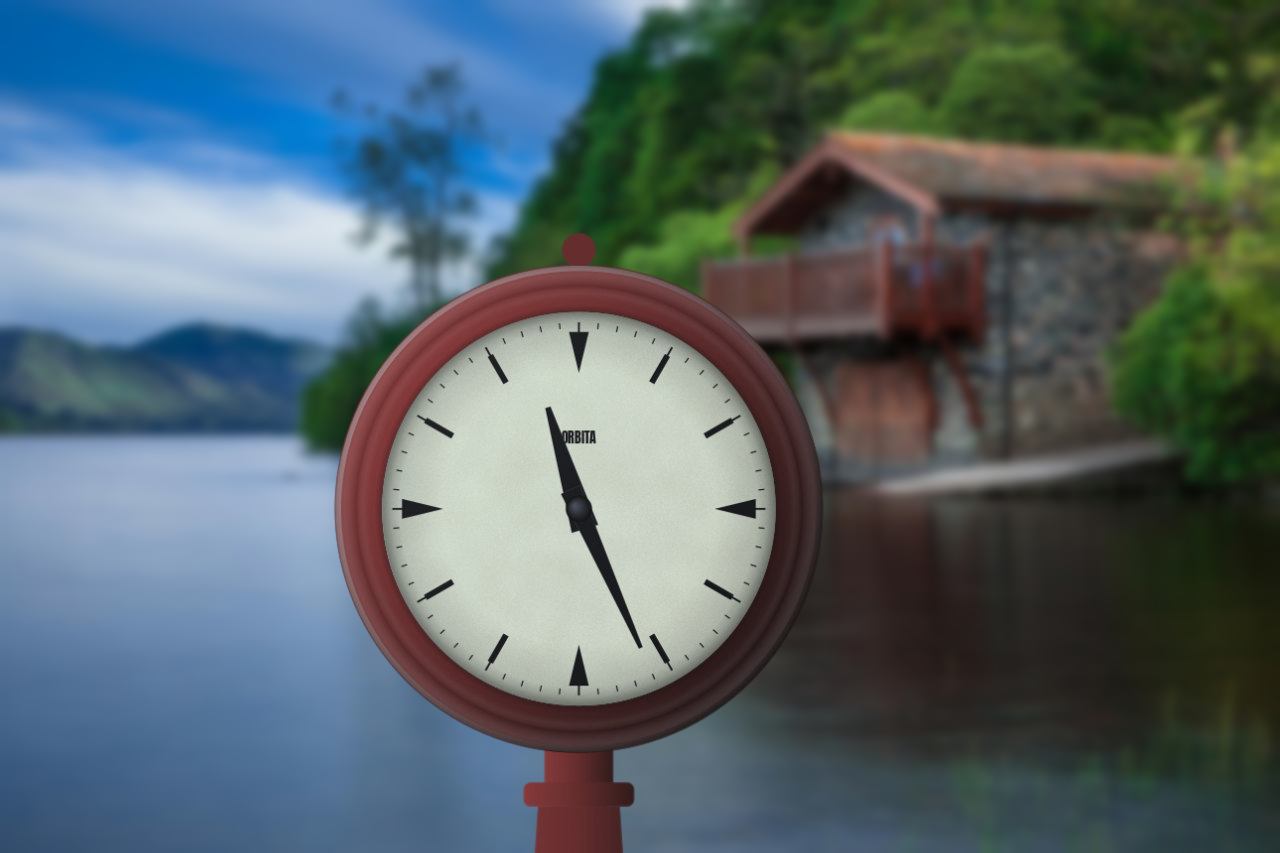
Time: {"hour": 11, "minute": 26}
